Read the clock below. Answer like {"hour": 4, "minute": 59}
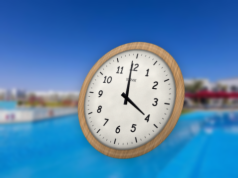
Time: {"hour": 3, "minute": 59}
